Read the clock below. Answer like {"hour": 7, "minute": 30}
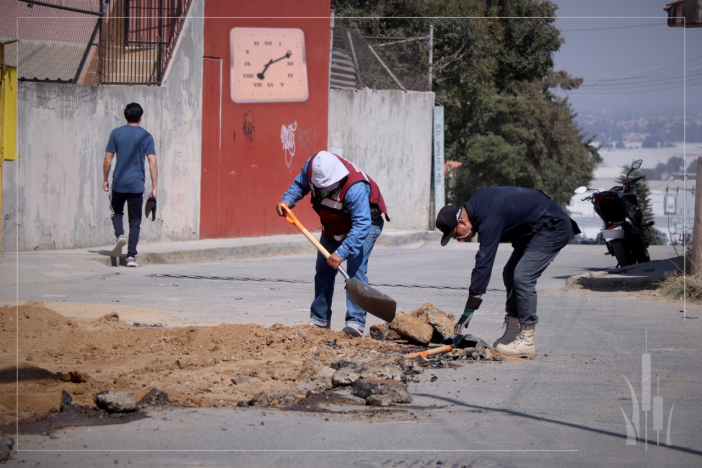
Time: {"hour": 7, "minute": 11}
